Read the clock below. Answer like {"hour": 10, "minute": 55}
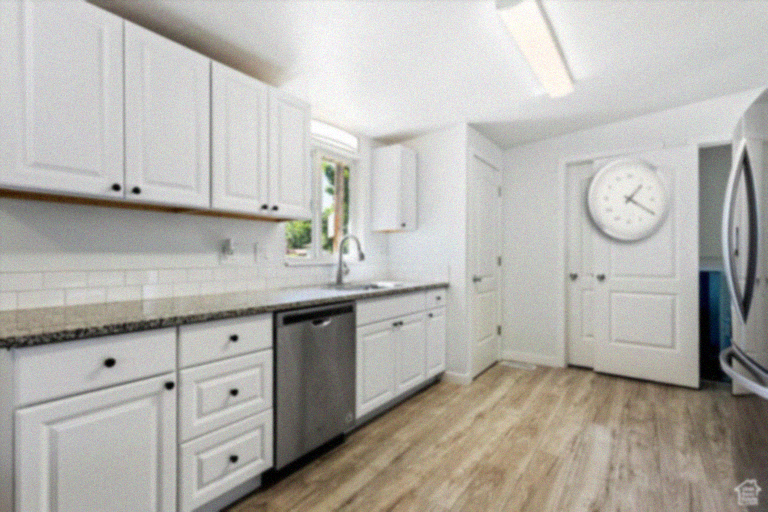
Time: {"hour": 1, "minute": 20}
